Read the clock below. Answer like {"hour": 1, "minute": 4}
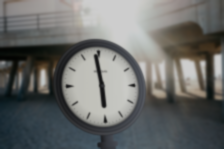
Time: {"hour": 5, "minute": 59}
